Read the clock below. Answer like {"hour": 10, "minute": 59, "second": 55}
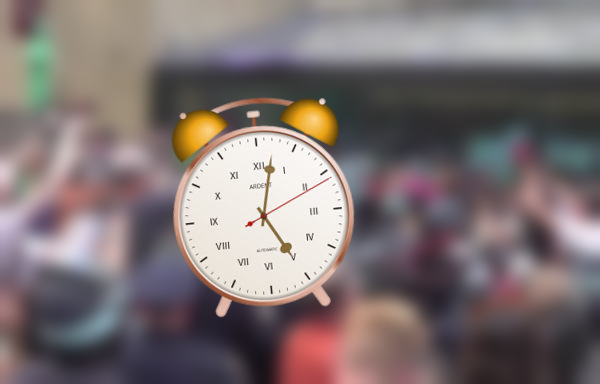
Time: {"hour": 5, "minute": 2, "second": 11}
